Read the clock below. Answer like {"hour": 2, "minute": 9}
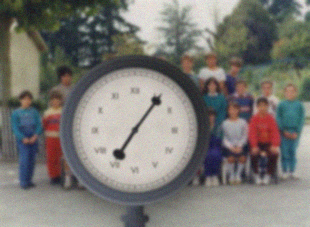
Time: {"hour": 7, "minute": 6}
